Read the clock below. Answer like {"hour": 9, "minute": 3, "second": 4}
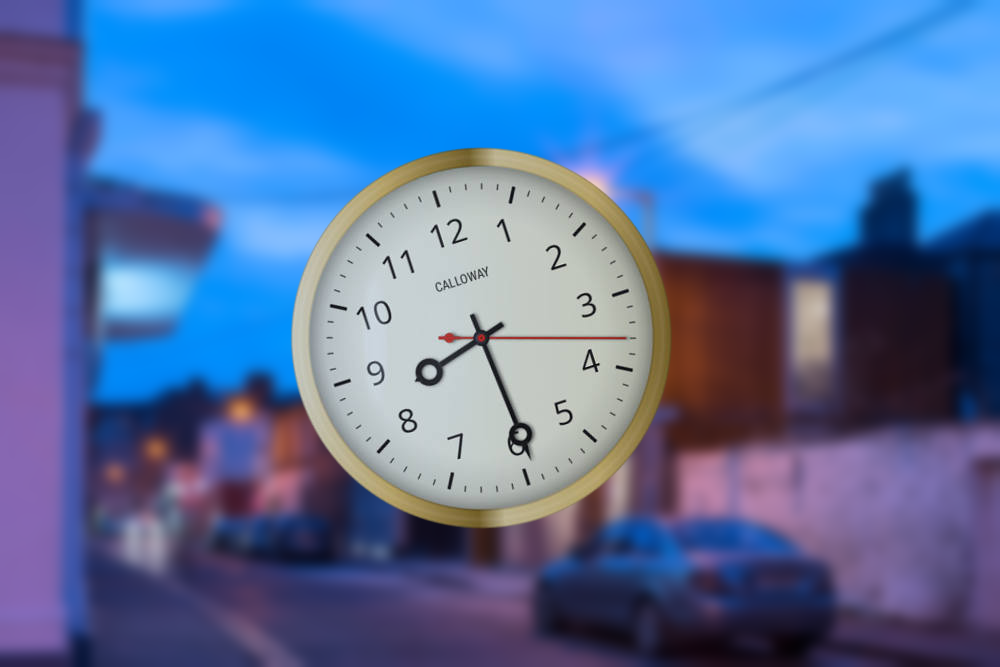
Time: {"hour": 8, "minute": 29, "second": 18}
